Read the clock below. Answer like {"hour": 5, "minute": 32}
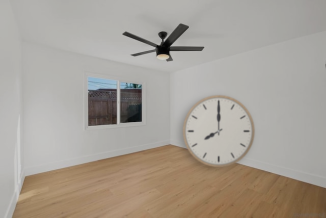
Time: {"hour": 8, "minute": 0}
